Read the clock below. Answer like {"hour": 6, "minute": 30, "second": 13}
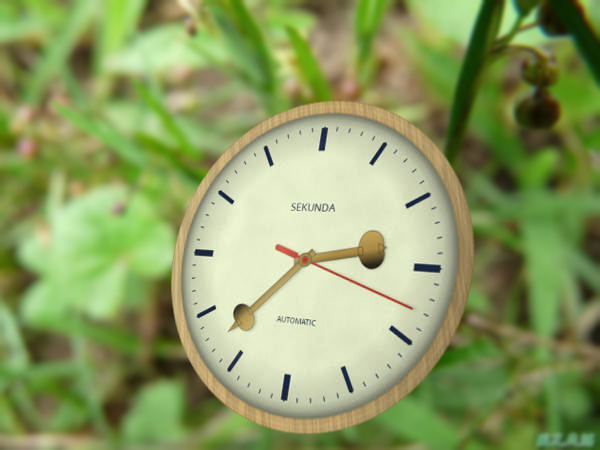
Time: {"hour": 2, "minute": 37, "second": 18}
